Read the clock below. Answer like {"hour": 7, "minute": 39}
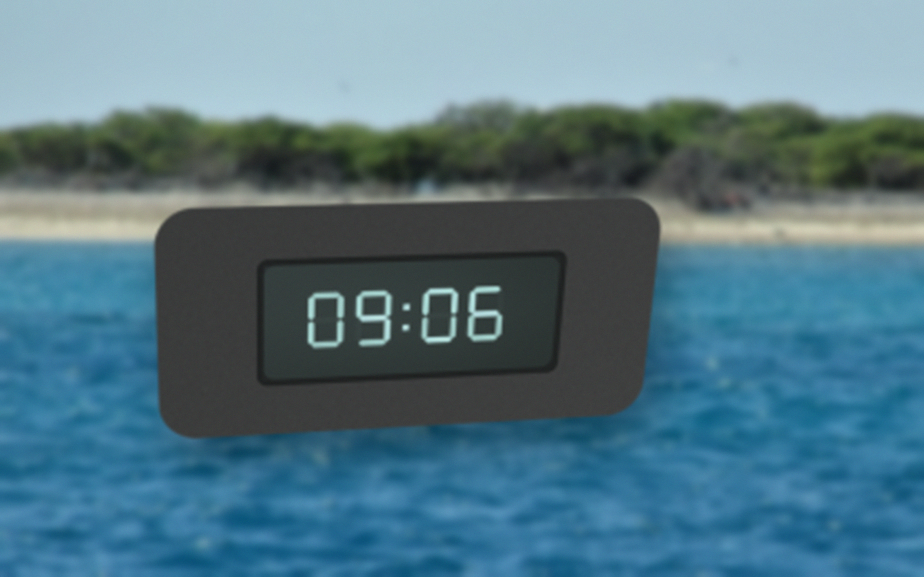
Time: {"hour": 9, "minute": 6}
